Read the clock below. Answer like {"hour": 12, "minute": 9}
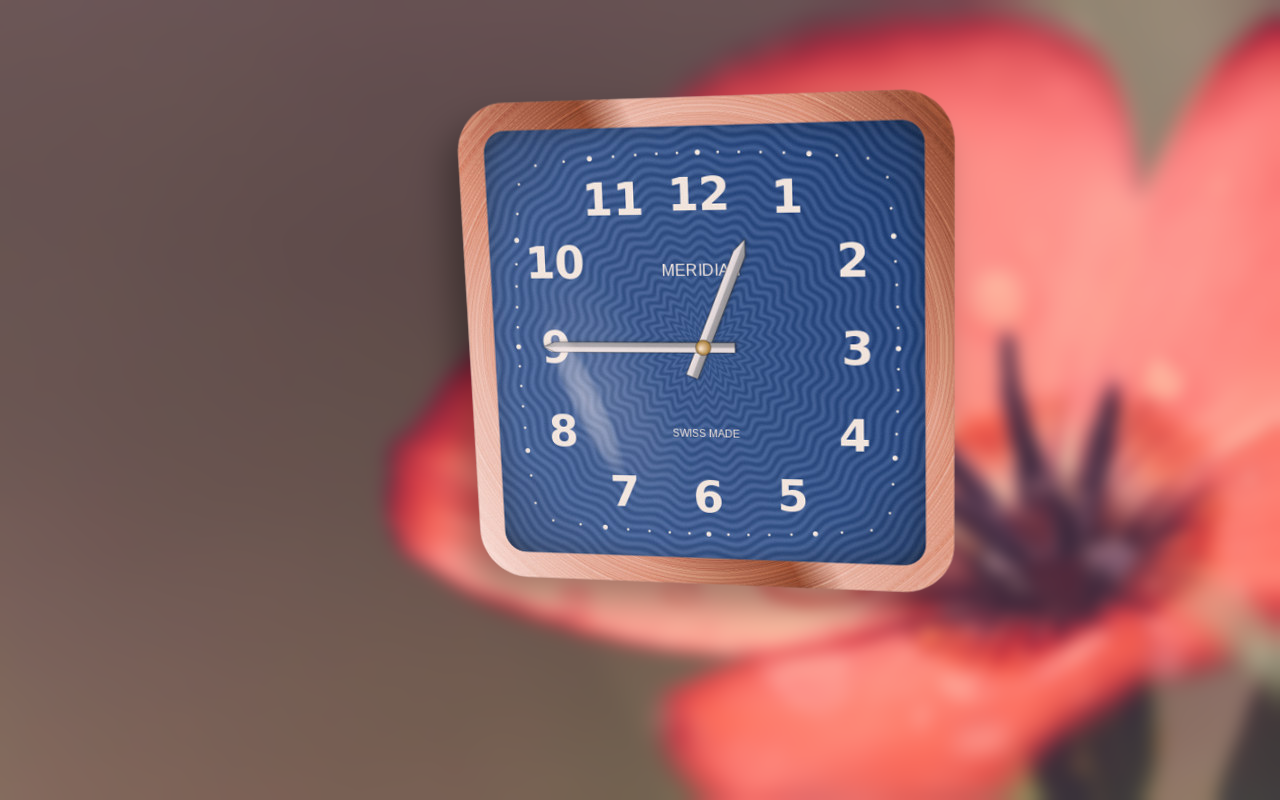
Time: {"hour": 12, "minute": 45}
